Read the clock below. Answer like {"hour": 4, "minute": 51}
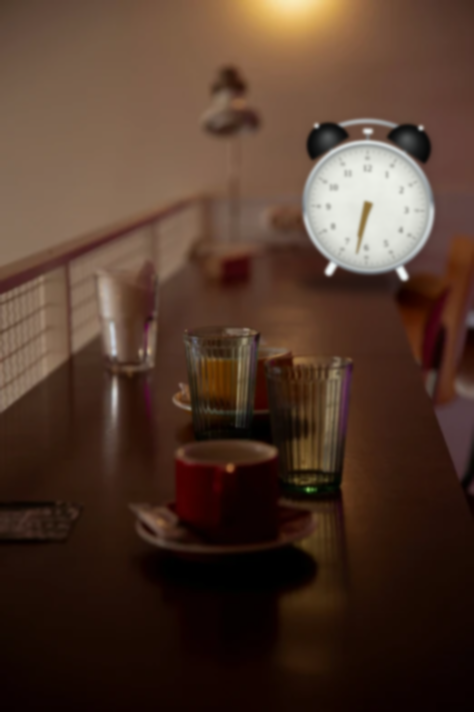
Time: {"hour": 6, "minute": 32}
